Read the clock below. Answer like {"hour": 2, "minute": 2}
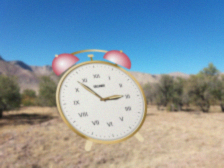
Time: {"hour": 2, "minute": 53}
